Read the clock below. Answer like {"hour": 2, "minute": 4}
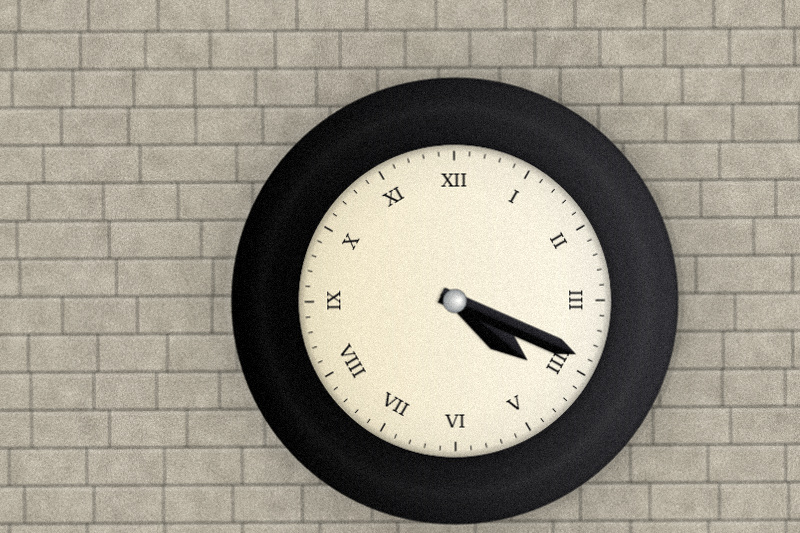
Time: {"hour": 4, "minute": 19}
